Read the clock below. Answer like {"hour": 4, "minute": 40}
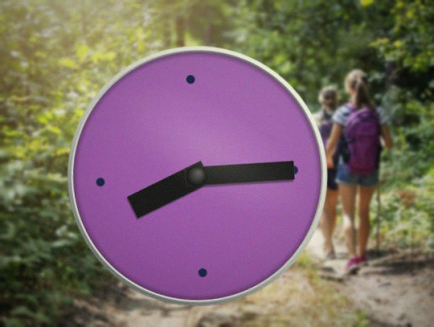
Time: {"hour": 8, "minute": 15}
